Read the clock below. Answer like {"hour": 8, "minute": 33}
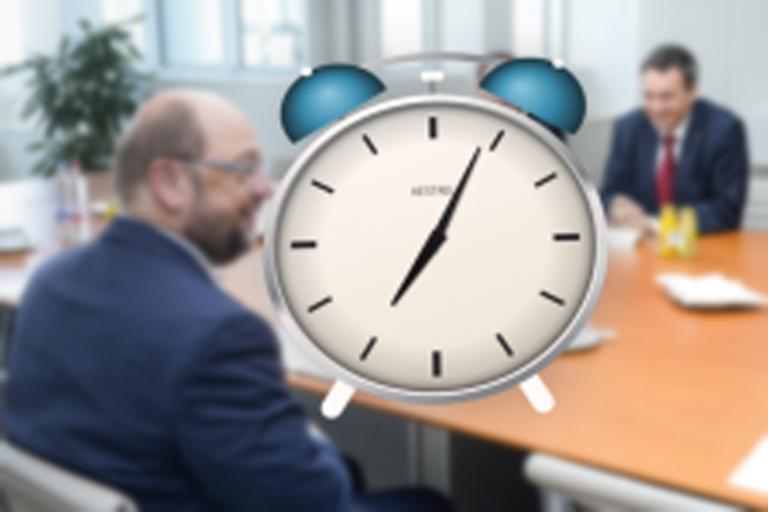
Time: {"hour": 7, "minute": 4}
